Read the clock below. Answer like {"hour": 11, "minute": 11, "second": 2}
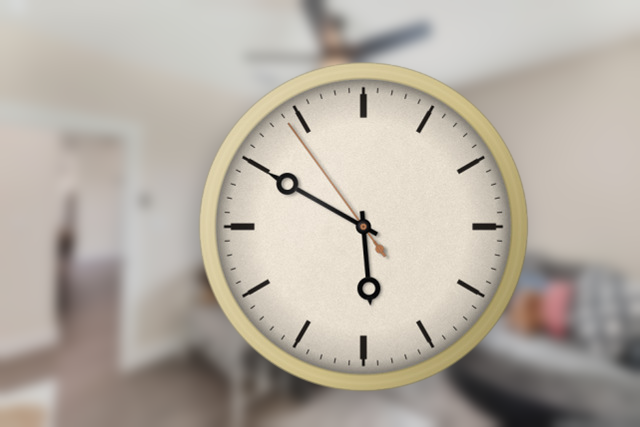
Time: {"hour": 5, "minute": 49, "second": 54}
